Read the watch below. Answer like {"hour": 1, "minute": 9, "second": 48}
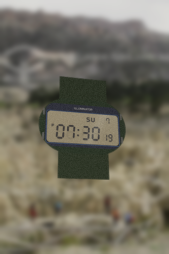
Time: {"hour": 7, "minute": 30, "second": 19}
